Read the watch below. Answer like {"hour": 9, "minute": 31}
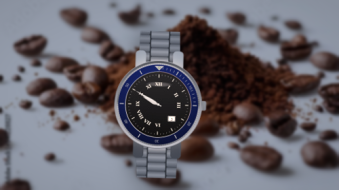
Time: {"hour": 9, "minute": 50}
